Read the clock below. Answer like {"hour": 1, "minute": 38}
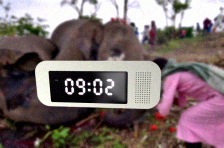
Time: {"hour": 9, "minute": 2}
